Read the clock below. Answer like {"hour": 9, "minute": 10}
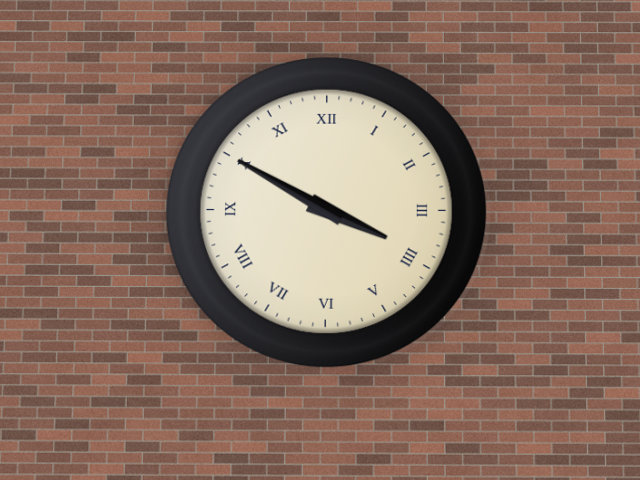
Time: {"hour": 3, "minute": 50}
